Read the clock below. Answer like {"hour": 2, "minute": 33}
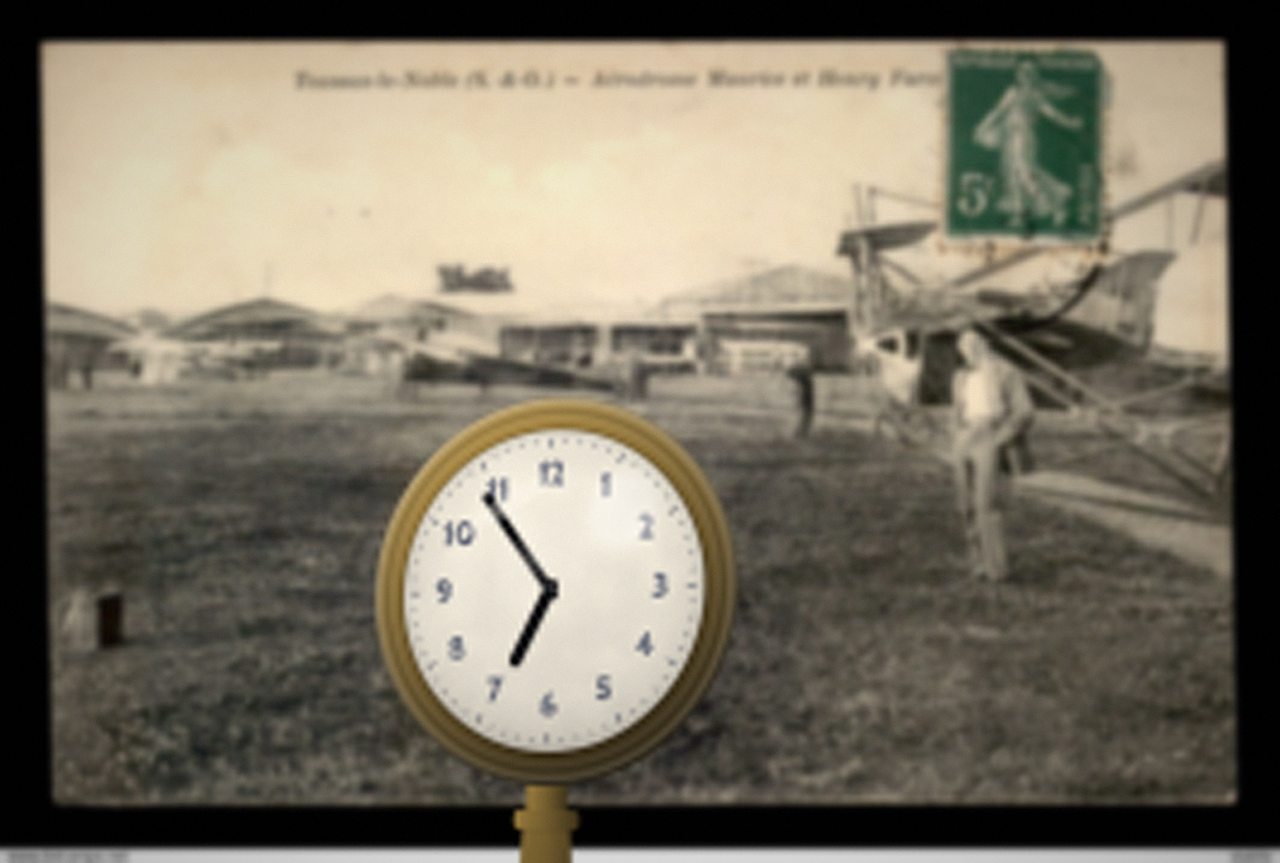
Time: {"hour": 6, "minute": 54}
